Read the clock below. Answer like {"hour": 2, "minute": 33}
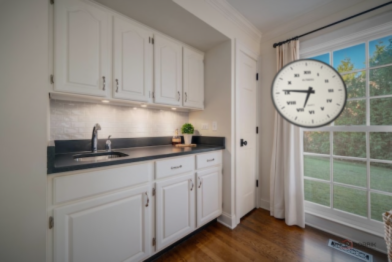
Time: {"hour": 6, "minute": 46}
